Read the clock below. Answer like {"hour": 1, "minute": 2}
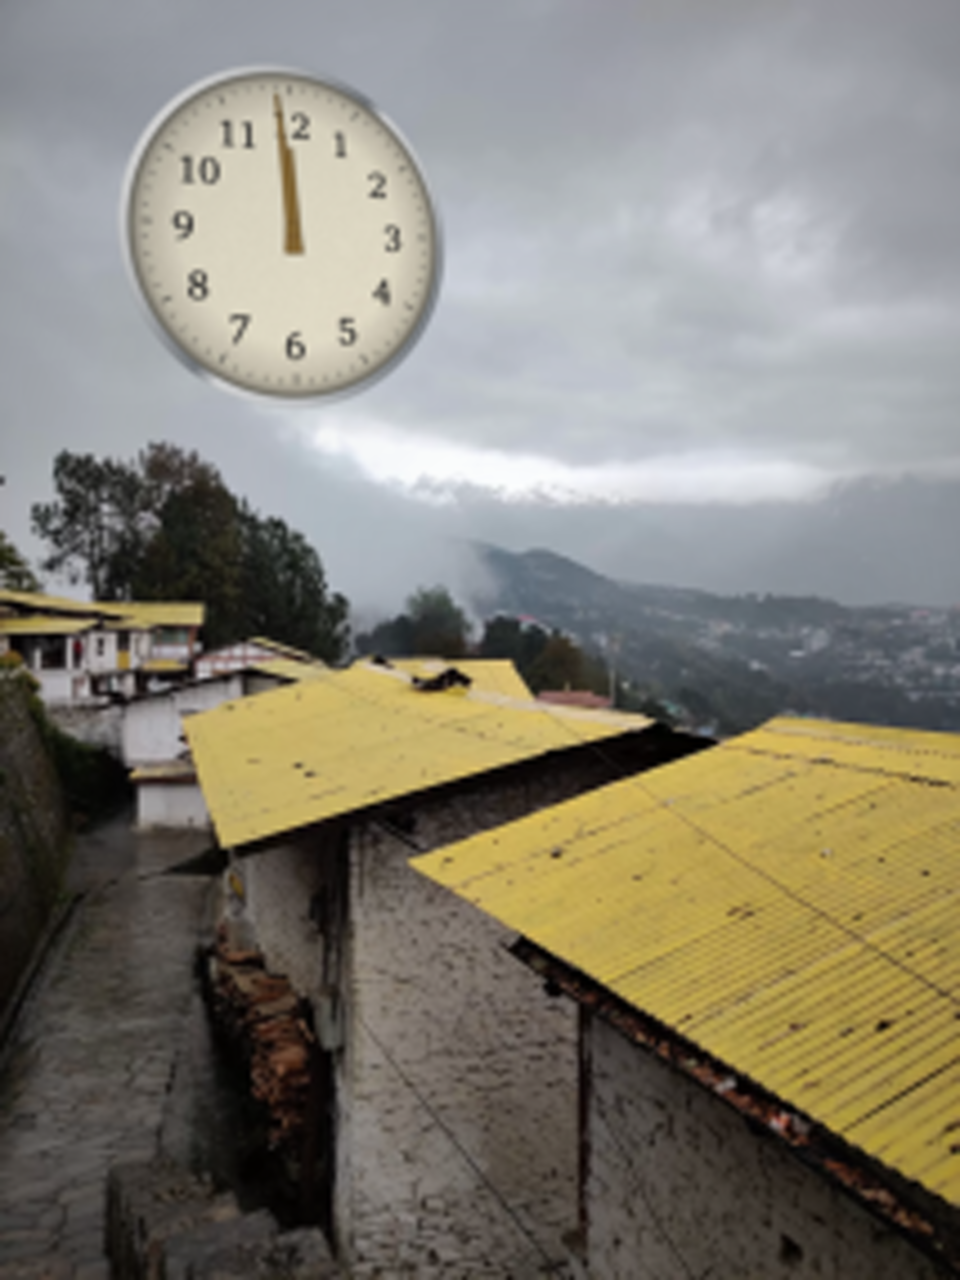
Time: {"hour": 11, "minute": 59}
